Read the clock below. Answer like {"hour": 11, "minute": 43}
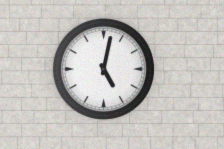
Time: {"hour": 5, "minute": 2}
